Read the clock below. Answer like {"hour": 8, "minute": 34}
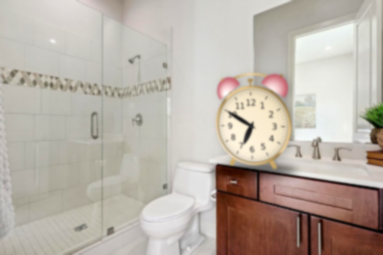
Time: {"hour": 6, "minute": 50}
